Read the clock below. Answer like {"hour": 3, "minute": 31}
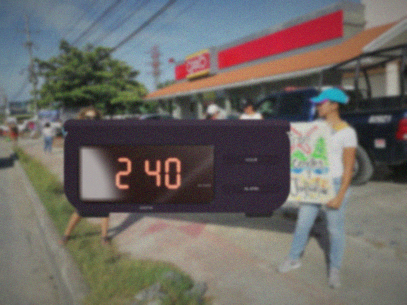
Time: {"hour": 2, "minute": 40}
